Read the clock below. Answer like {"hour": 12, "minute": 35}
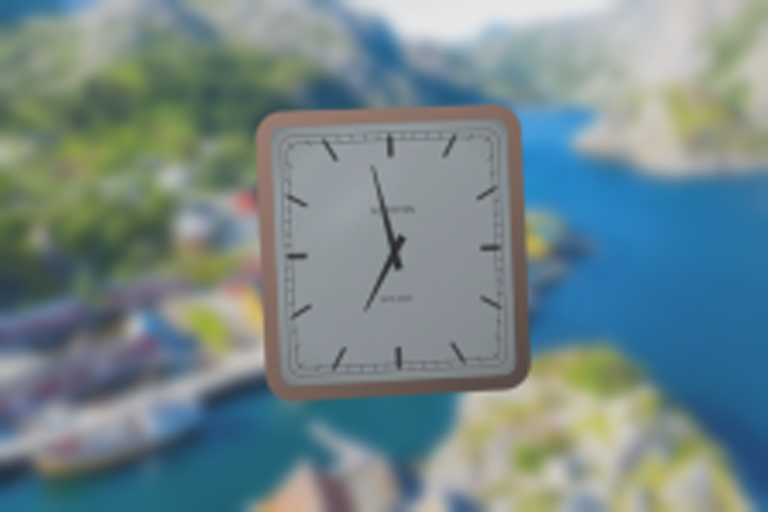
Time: {"hour": 6, "minute": 58}
